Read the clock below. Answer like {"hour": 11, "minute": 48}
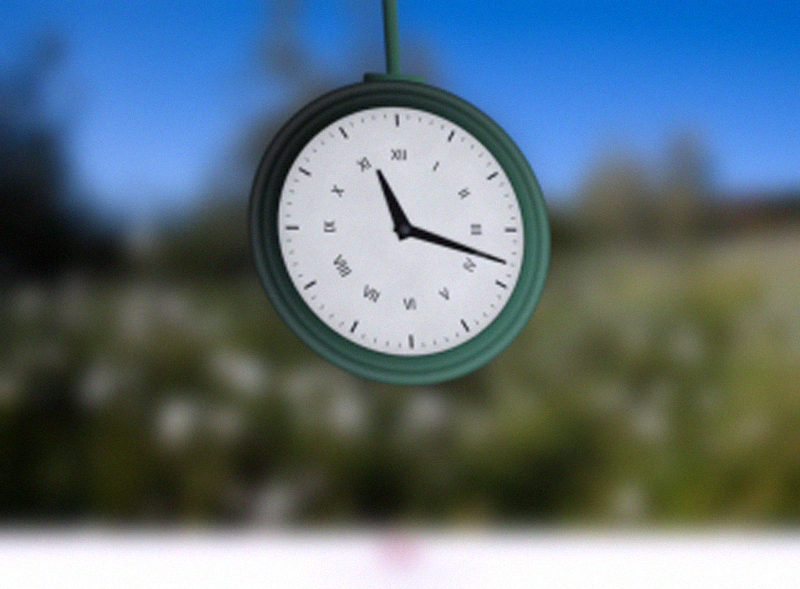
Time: {"hour": 11, "minute": 18}
